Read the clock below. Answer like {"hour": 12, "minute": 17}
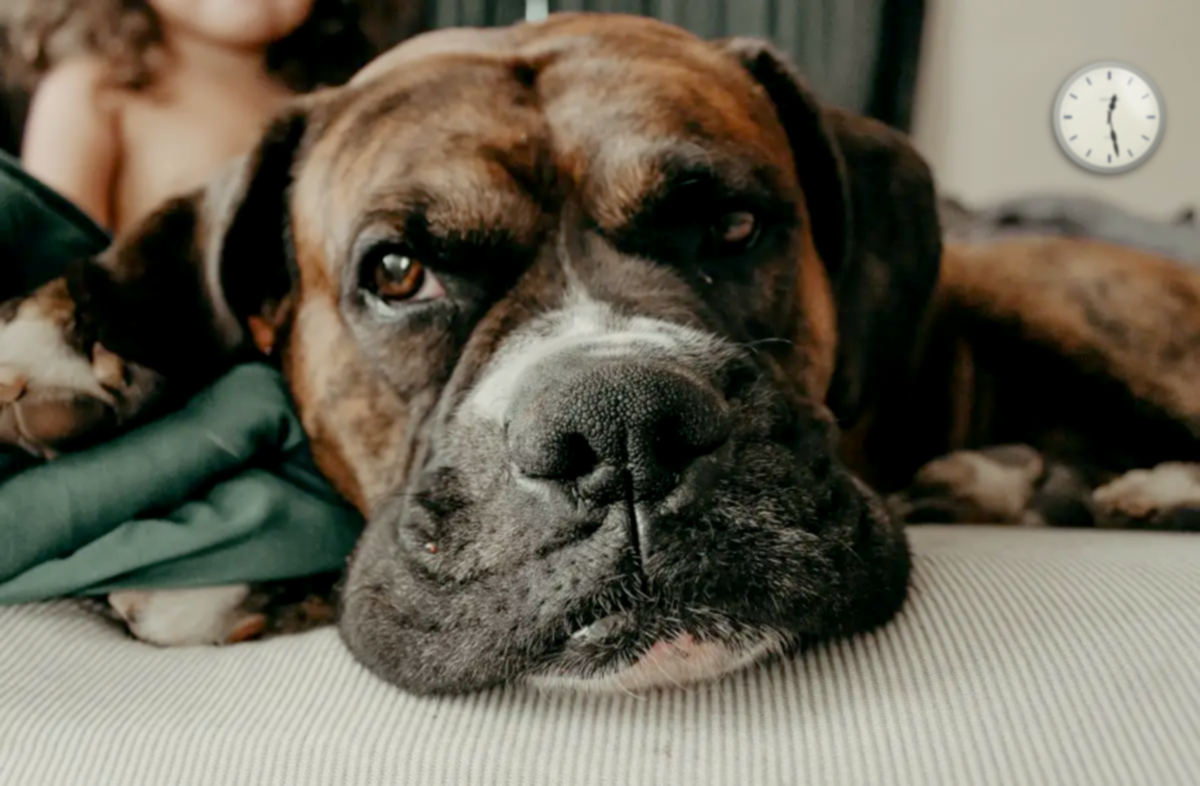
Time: {"hour": 12, "minute": 28}
